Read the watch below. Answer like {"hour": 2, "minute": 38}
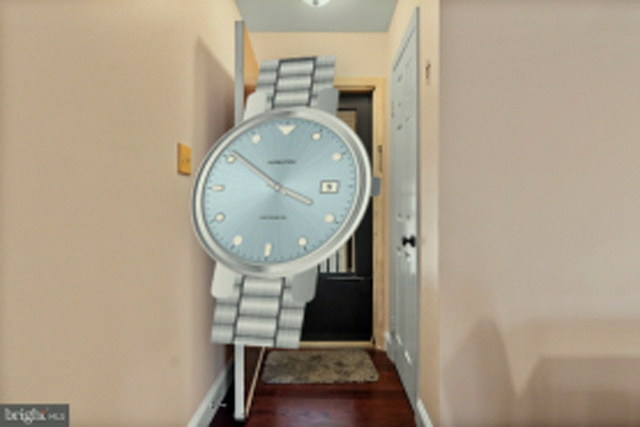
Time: {"hour": 3, "minute": 51}
